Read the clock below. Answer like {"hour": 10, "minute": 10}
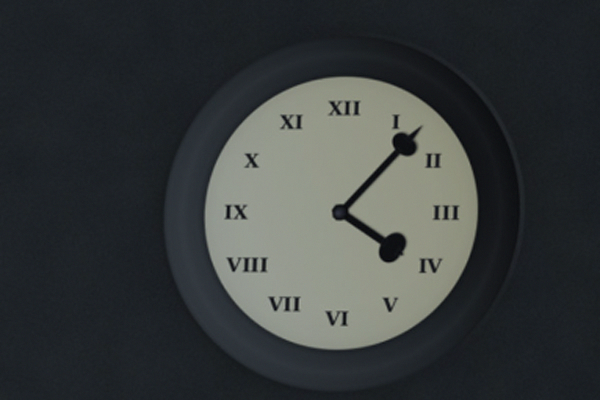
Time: {"hour": 4, "minute": 7}
